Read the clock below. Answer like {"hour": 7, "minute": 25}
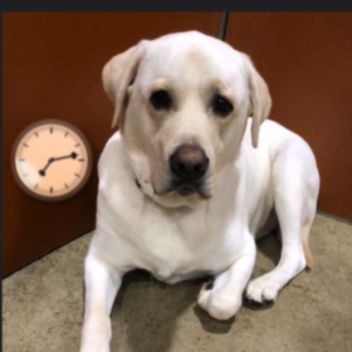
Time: {"hour": 7, "minute": 13}
